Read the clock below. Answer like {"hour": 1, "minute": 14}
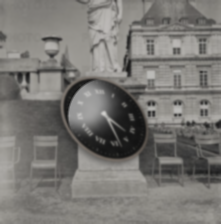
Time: {"hour": 4, "minute": 28}
